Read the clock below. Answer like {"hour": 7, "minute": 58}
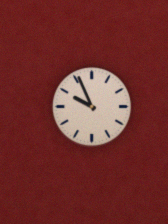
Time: {"hour": 9, "minute": 56}
